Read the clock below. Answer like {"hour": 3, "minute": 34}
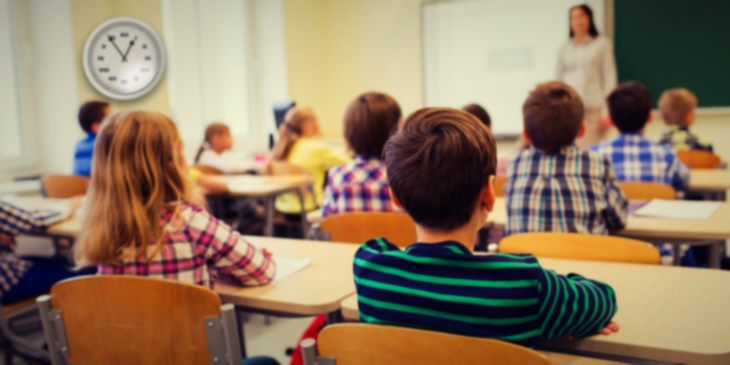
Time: {"hour": 12, "minute": 54}
